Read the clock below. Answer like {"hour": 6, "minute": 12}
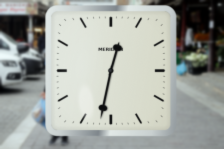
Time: {"hour": 12, "minute": 32}
